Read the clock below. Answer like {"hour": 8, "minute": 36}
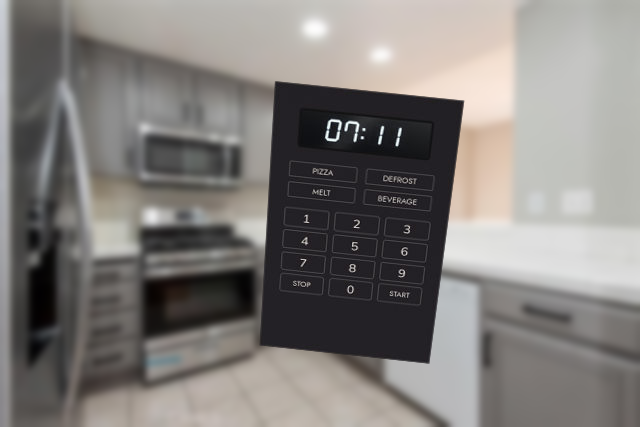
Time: {"hour": 7, "minute": 11}
